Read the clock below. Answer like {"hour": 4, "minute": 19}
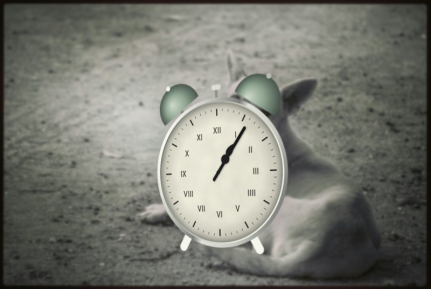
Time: {"hour": 1, "minute": 6}
